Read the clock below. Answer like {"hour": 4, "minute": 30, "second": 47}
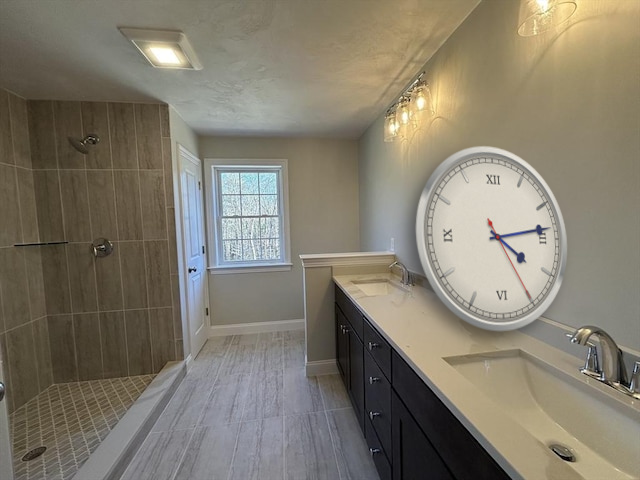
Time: {"hour": 4, "minute": 13, "second": 25}
